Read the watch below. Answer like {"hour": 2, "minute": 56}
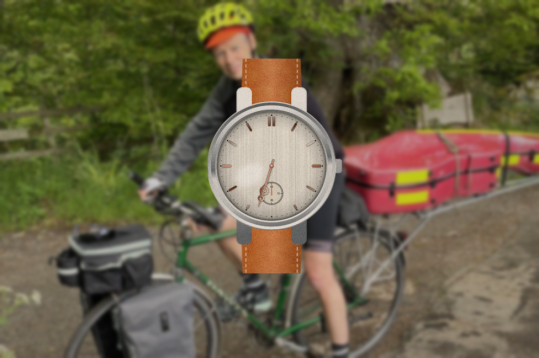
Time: {"hour": 6, "minute": 33}
